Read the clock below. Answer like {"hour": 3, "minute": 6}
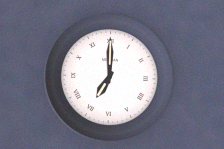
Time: {"hour": 7, "minute": 0}
